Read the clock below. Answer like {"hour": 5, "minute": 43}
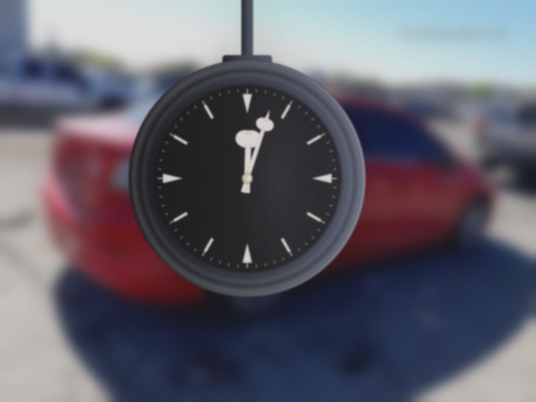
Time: {"hour": 12, "minute": 3}
